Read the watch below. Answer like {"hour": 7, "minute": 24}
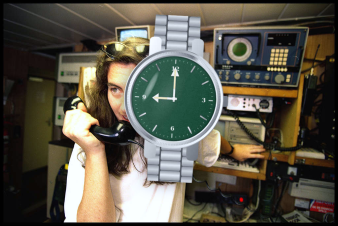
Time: {"hour": 9, "minute": 0}
